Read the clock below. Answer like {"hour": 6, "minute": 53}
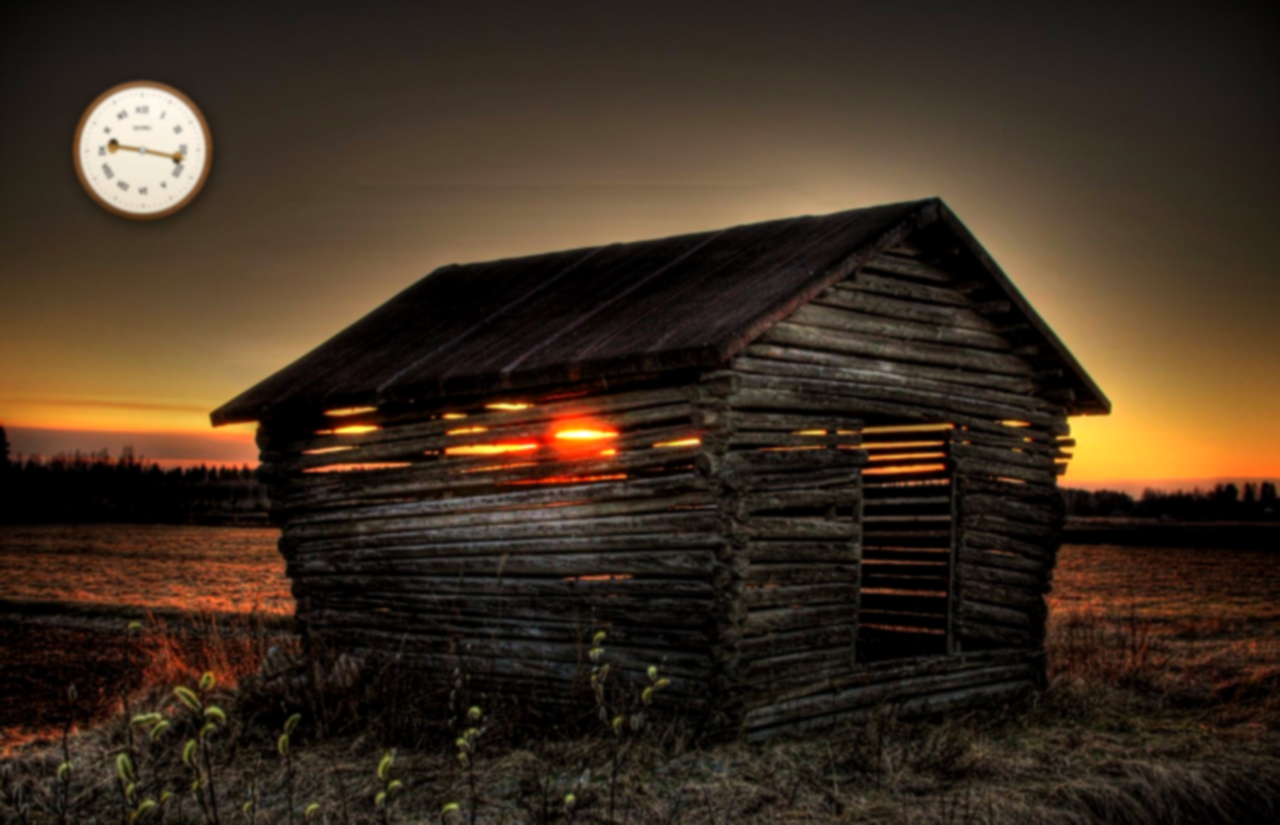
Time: {"hour": 9, "minute": 17}
